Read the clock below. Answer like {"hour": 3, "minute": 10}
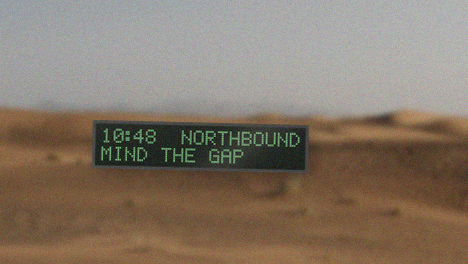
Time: {"hour": 10, "minute": 48}
